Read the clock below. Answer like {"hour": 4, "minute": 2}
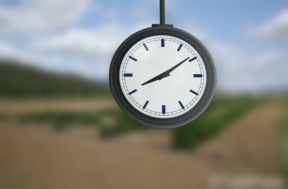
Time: {"hour": 8, "minute": 9}
